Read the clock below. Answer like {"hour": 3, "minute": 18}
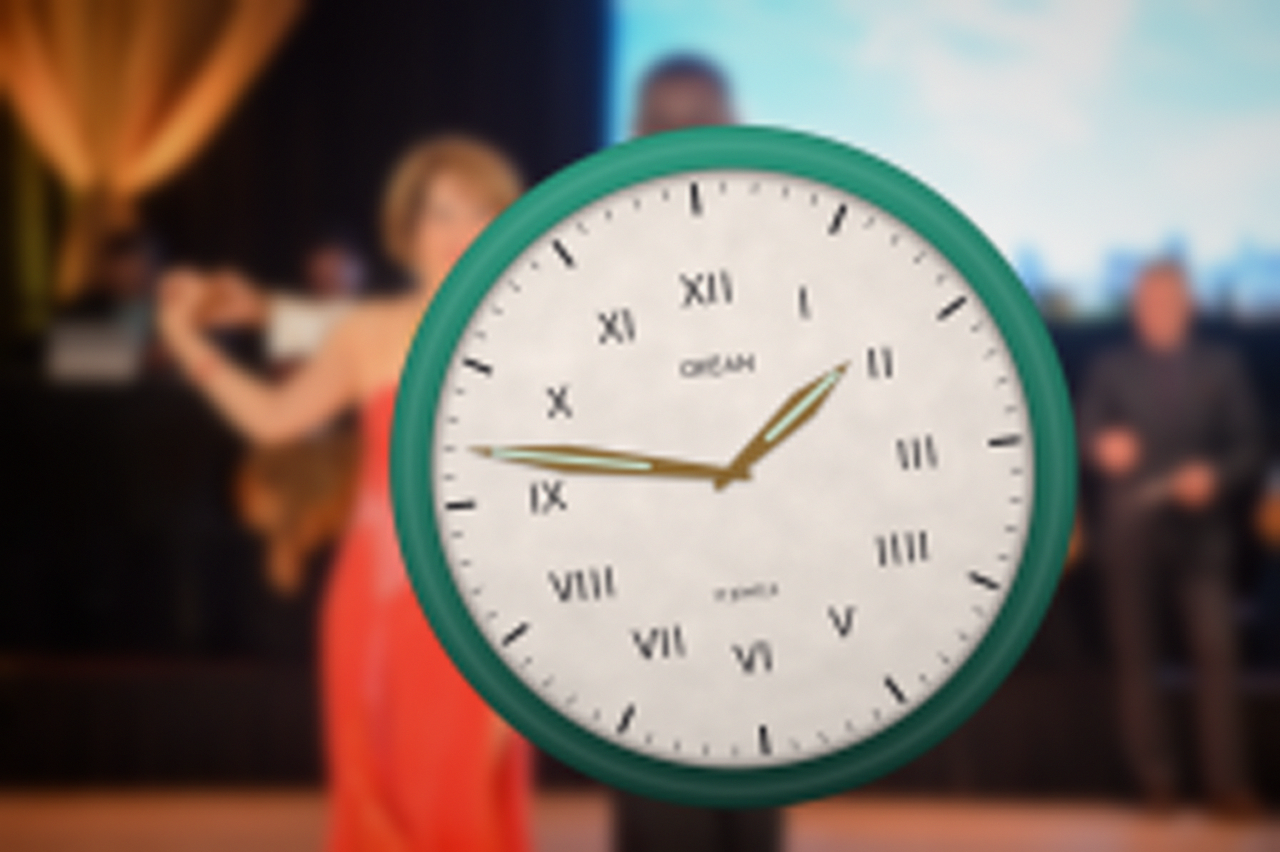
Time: {"hour": 1, "minute": 47}
